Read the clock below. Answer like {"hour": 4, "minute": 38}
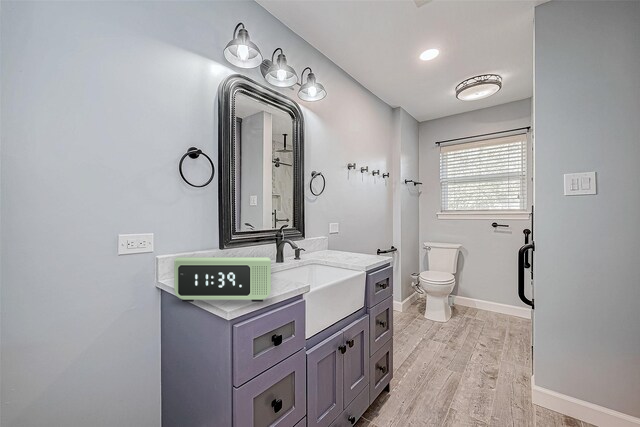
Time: {"hour": 11, "minute": 39}
